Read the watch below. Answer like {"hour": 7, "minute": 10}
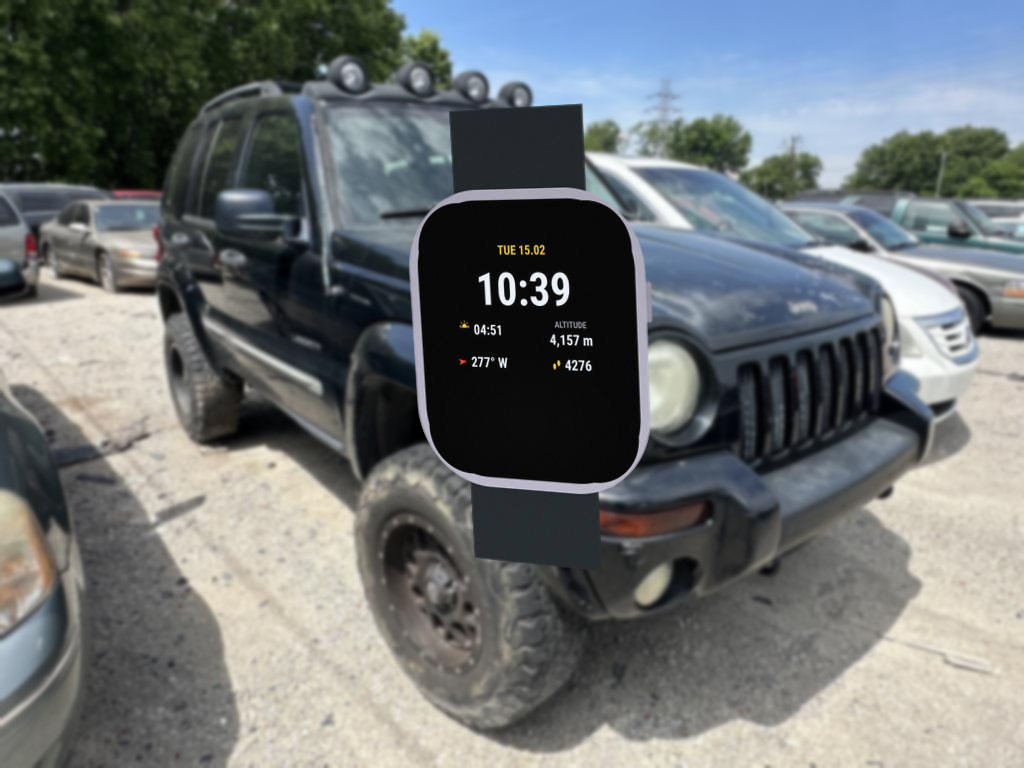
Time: {"hour": 10, "minute": 39}
